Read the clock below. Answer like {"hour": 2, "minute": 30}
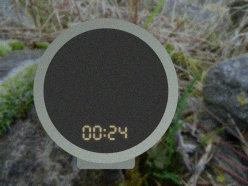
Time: {"hour": 0, "minute": 24}
